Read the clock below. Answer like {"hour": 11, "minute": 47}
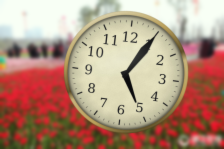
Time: {"hour": 5, "minute": 5}
